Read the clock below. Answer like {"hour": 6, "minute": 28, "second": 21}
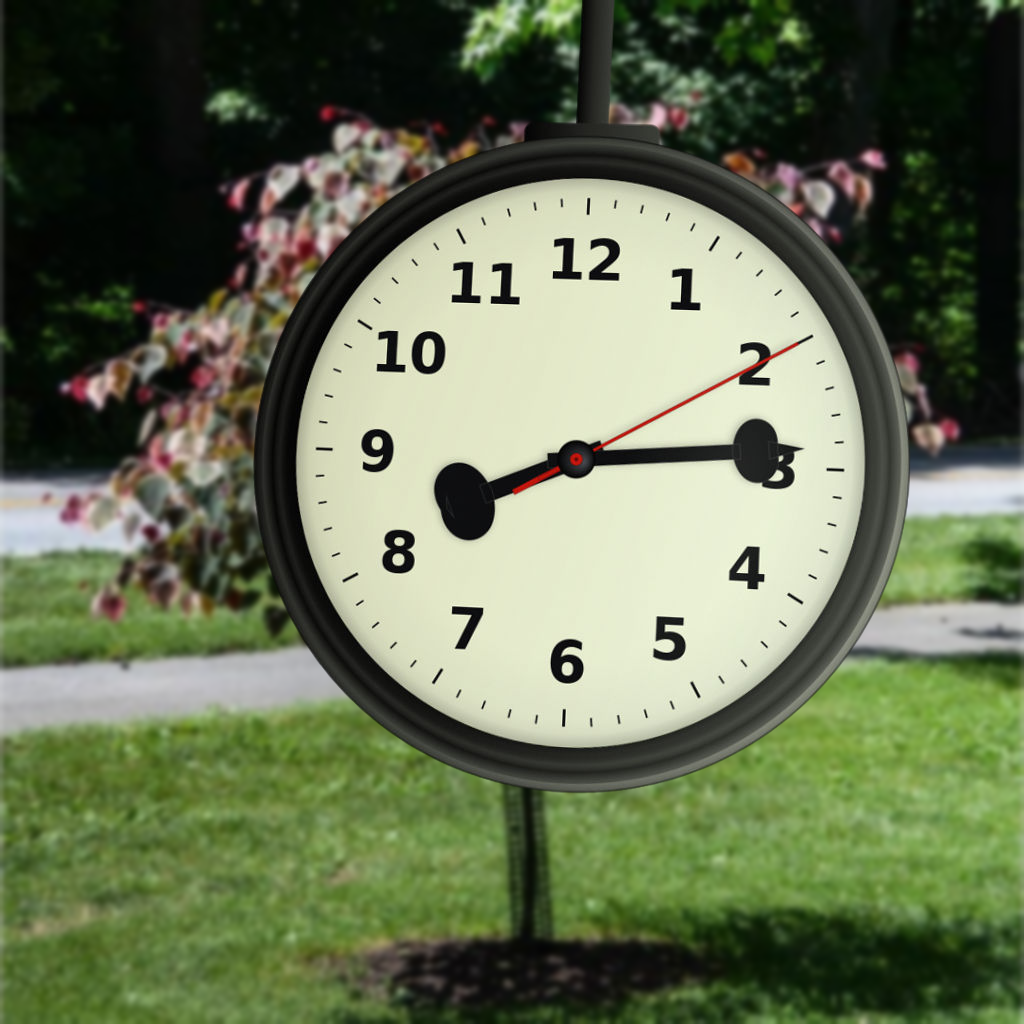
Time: {"hour": 8, "minute": 14, "second": 10}
